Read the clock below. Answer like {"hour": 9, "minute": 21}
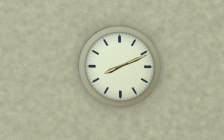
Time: {"hour": 8, "minute": 11}
